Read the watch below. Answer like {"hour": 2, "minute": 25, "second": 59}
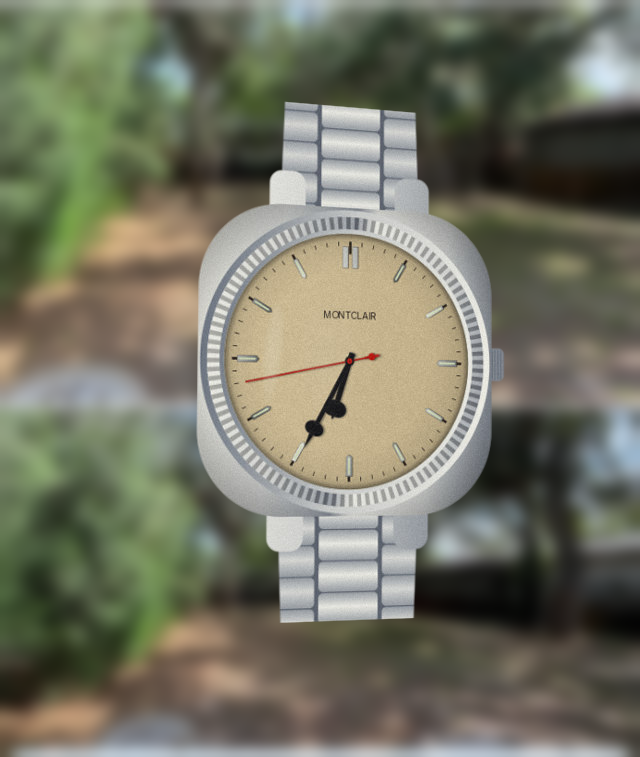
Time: {"hour": 6, "minute": 34, "second": 43}
